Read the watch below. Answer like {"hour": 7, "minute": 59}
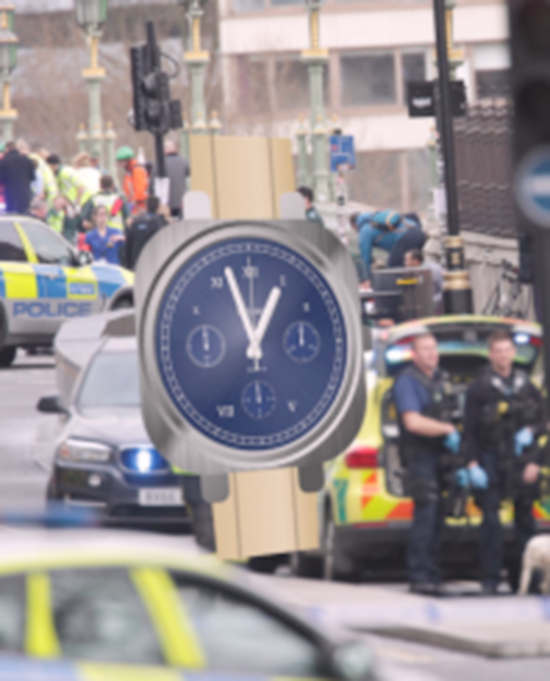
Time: {"hour": 12, "minute": 57}
